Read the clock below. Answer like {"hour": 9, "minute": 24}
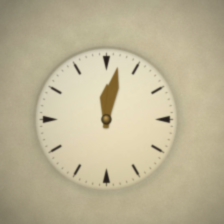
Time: {"hour": 12, "minute": 2}
